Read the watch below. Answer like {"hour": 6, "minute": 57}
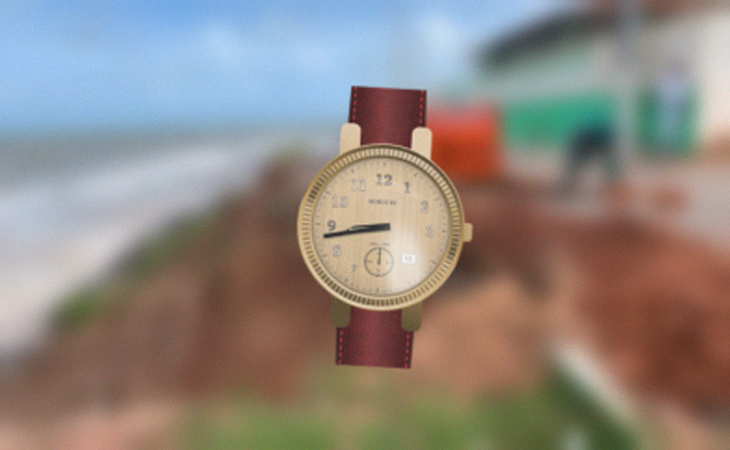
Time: {"hour": 8, "minute": 43}
